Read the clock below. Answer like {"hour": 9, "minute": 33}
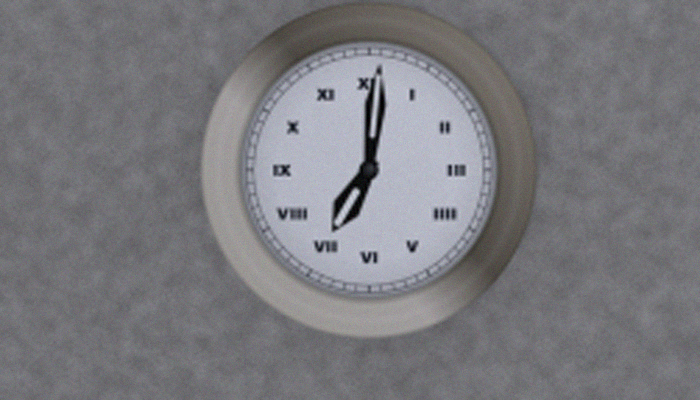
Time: {"hour": 7, "minute": 1}
